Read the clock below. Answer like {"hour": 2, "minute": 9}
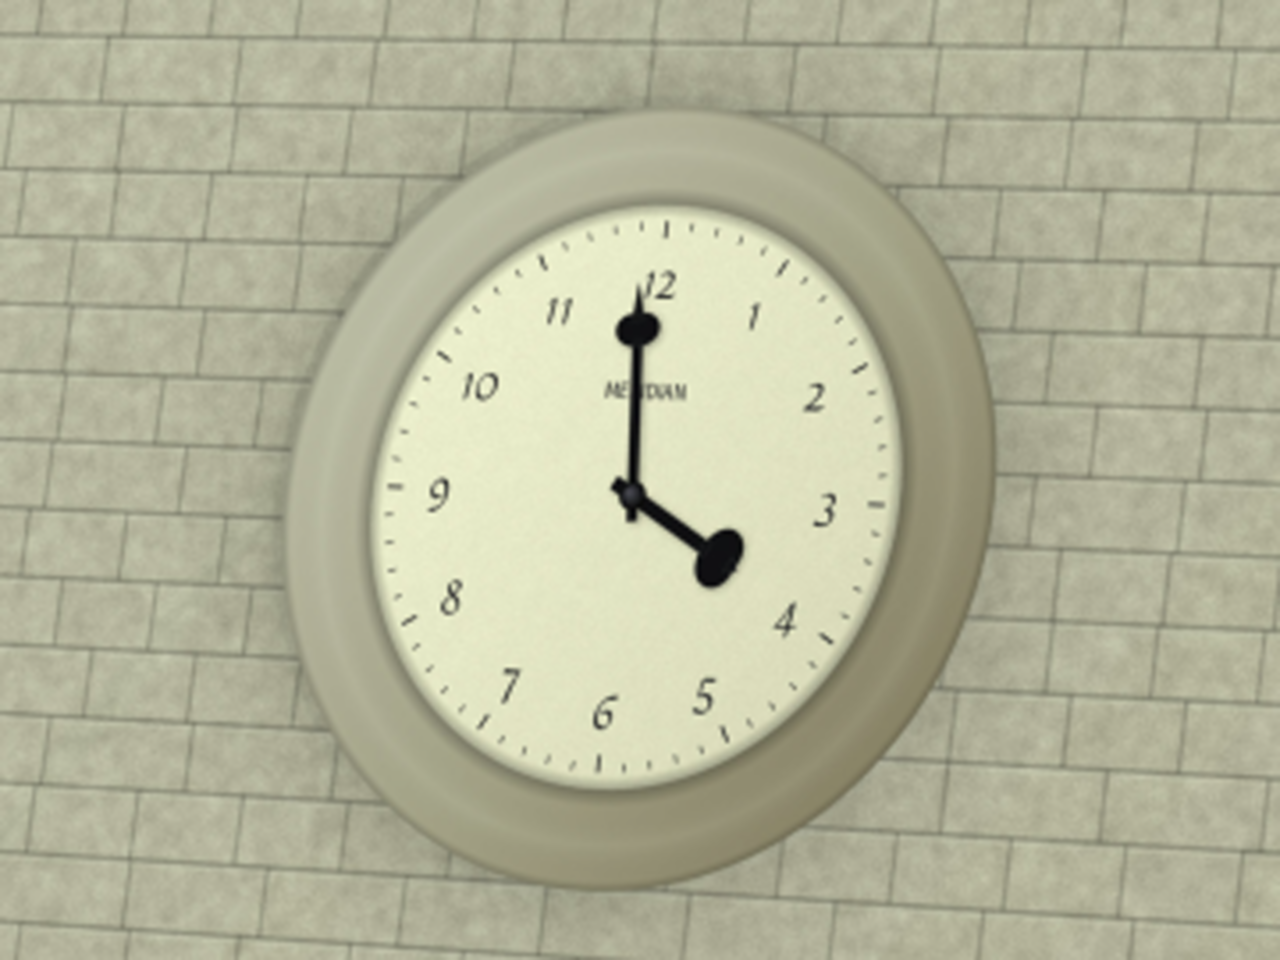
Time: {"hour": 3, "minute": 59}
